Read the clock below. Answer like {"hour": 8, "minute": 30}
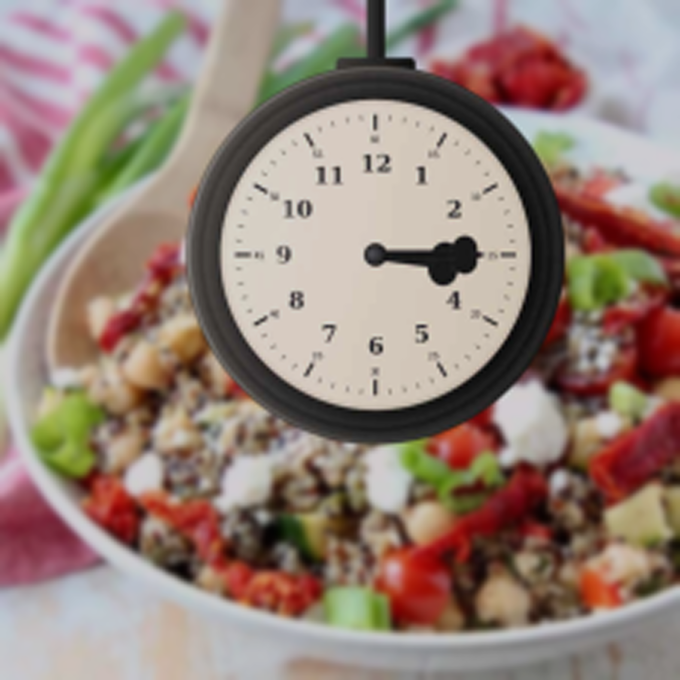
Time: {"hour": 3, "minute": 15}
